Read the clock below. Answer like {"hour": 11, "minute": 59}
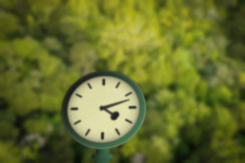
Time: {"hour": 4, "minute": 12}
